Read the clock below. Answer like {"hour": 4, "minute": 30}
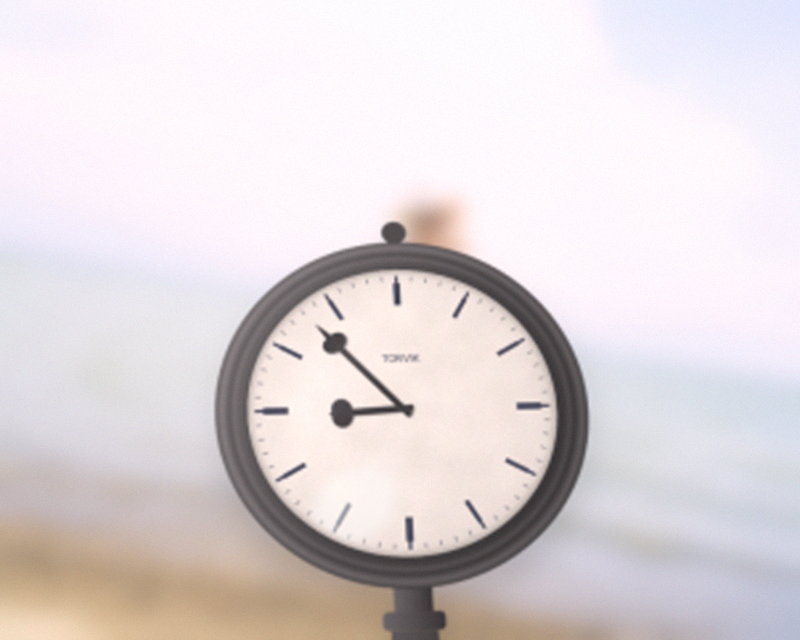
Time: {"hour": 8, "minute": 53}
